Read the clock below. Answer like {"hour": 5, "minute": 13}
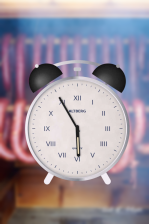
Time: {"hour": 5, "minute": 55}
